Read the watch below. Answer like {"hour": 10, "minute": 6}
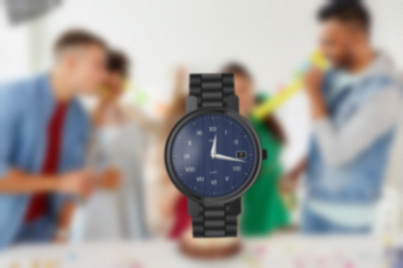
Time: {"hour": 12, "minute": 17}
